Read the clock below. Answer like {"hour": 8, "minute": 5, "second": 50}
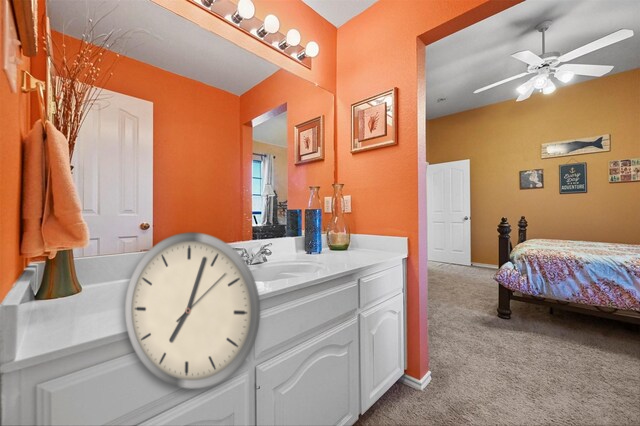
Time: {"hour": 7, "minute": 3, "second": 8}
